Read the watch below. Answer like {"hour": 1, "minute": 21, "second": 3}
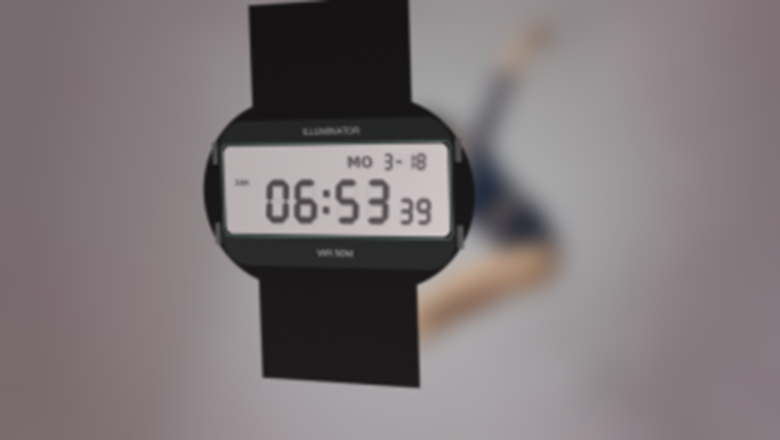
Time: {"hour": 6, "minute": 53, "second": 39}
